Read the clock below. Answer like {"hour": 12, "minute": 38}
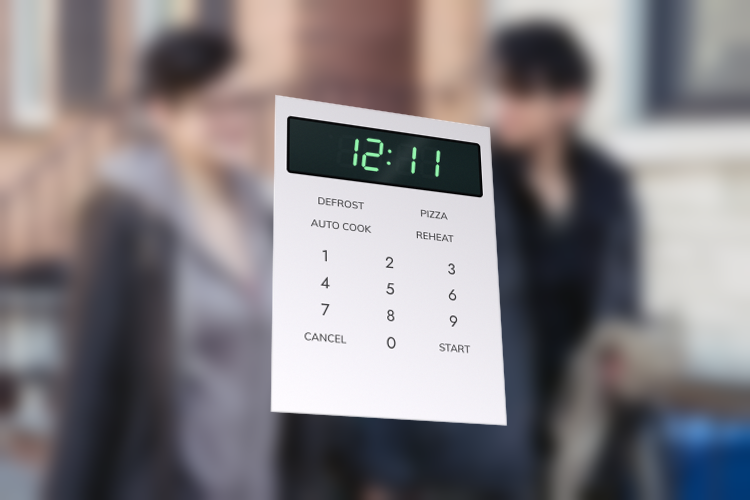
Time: {"hour": 12, "minute": 11}
